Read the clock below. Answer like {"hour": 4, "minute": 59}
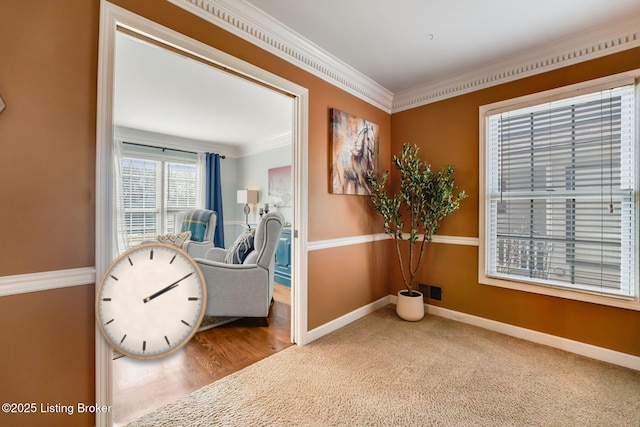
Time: {"hour": 2, "minute": 10}
